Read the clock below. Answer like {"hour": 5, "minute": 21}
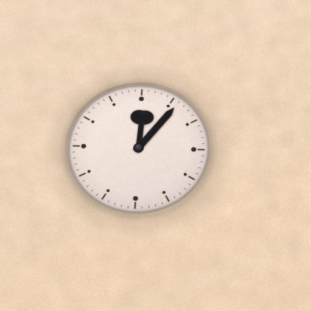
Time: {"hour": 12, "minute": 6}
